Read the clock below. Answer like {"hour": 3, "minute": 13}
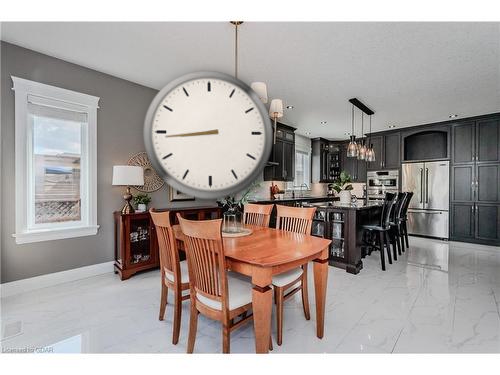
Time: {"hour": 8, "minute": 44}
